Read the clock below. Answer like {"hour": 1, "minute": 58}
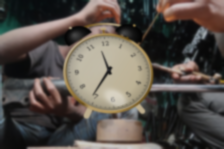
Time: {"hour": 11, "minute": 36}
